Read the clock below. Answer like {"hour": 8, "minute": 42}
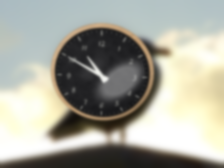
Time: {"hour": 10, "minute": 50}
